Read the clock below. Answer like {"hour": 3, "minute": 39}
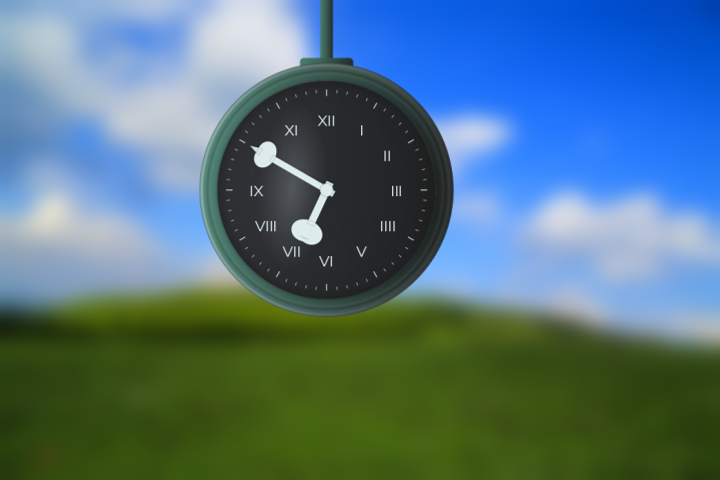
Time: {"hour": 6, "minute": 50}
